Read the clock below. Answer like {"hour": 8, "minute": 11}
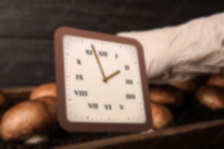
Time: {"hour": 1, "minute": 57}
